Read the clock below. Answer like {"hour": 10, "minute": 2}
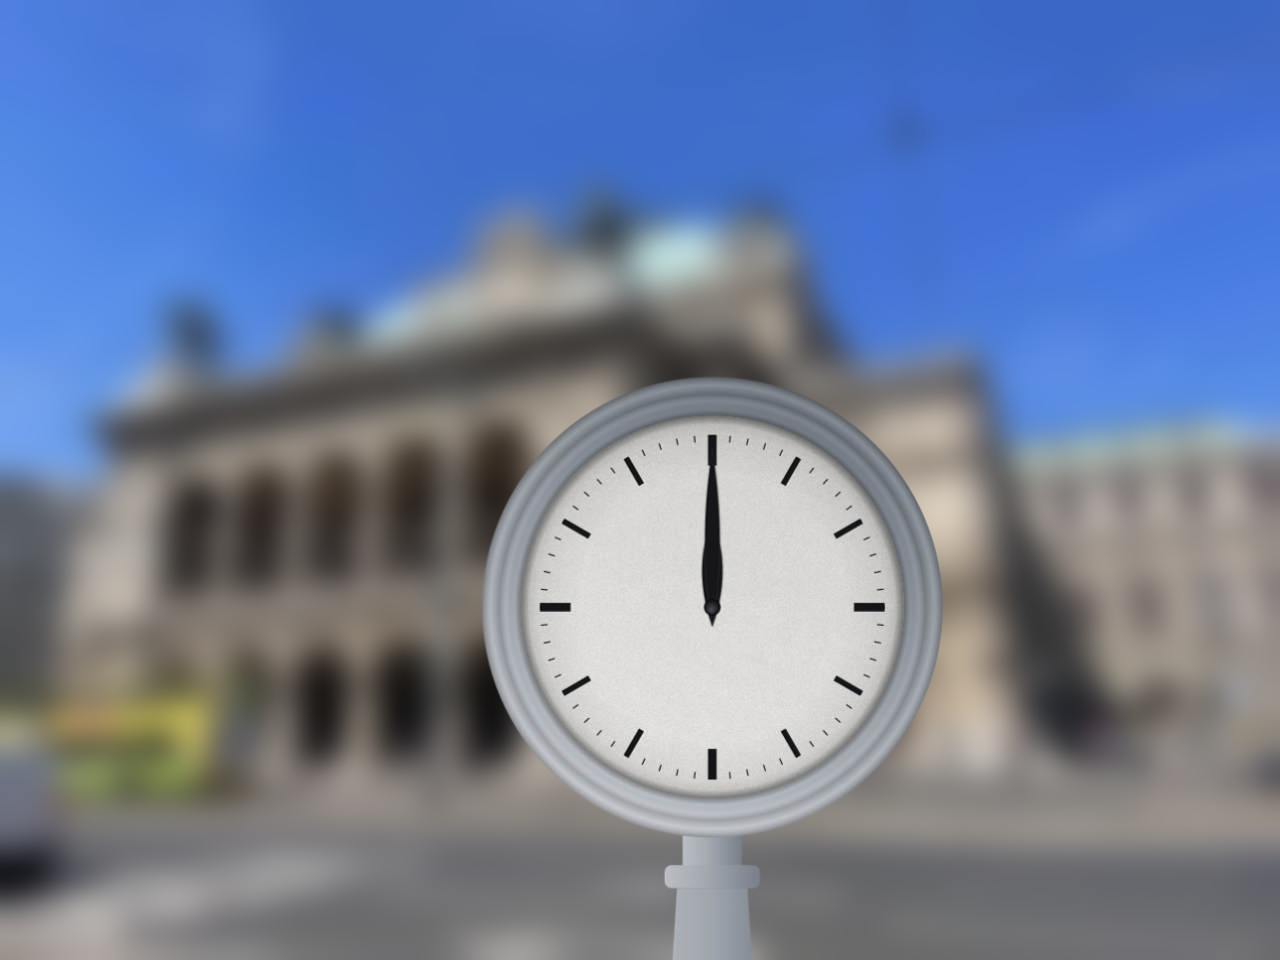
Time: {"hour": 12, "minute": 0}
